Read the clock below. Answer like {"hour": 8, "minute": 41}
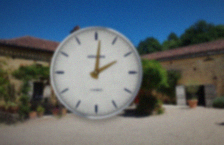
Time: {"hour": 2, "minute": 1}
